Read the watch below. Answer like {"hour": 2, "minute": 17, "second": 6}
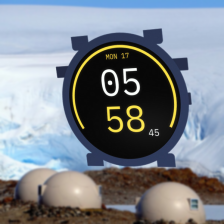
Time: {"hour": 5, "minute": 58, "second": 45}
